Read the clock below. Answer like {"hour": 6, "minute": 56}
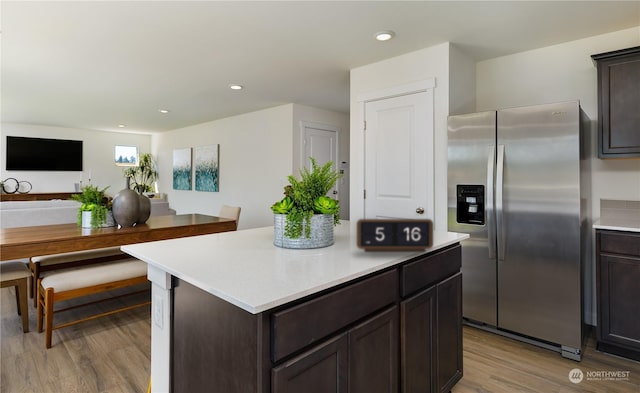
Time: {"hour": 5, "minute": 16}
